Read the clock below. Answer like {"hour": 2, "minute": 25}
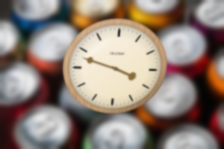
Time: {"hour": 3, "minute": 48}
